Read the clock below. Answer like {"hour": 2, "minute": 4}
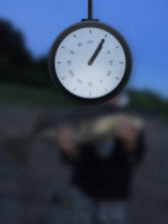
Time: {"hour": 1, "minute": 5}
